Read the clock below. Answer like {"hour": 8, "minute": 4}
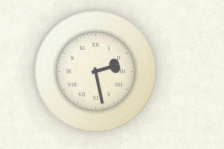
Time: {"hour": 2, "minute": 28}
